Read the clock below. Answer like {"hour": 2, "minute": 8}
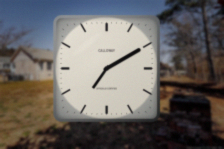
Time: {"hour": 7, "minute": 10}
